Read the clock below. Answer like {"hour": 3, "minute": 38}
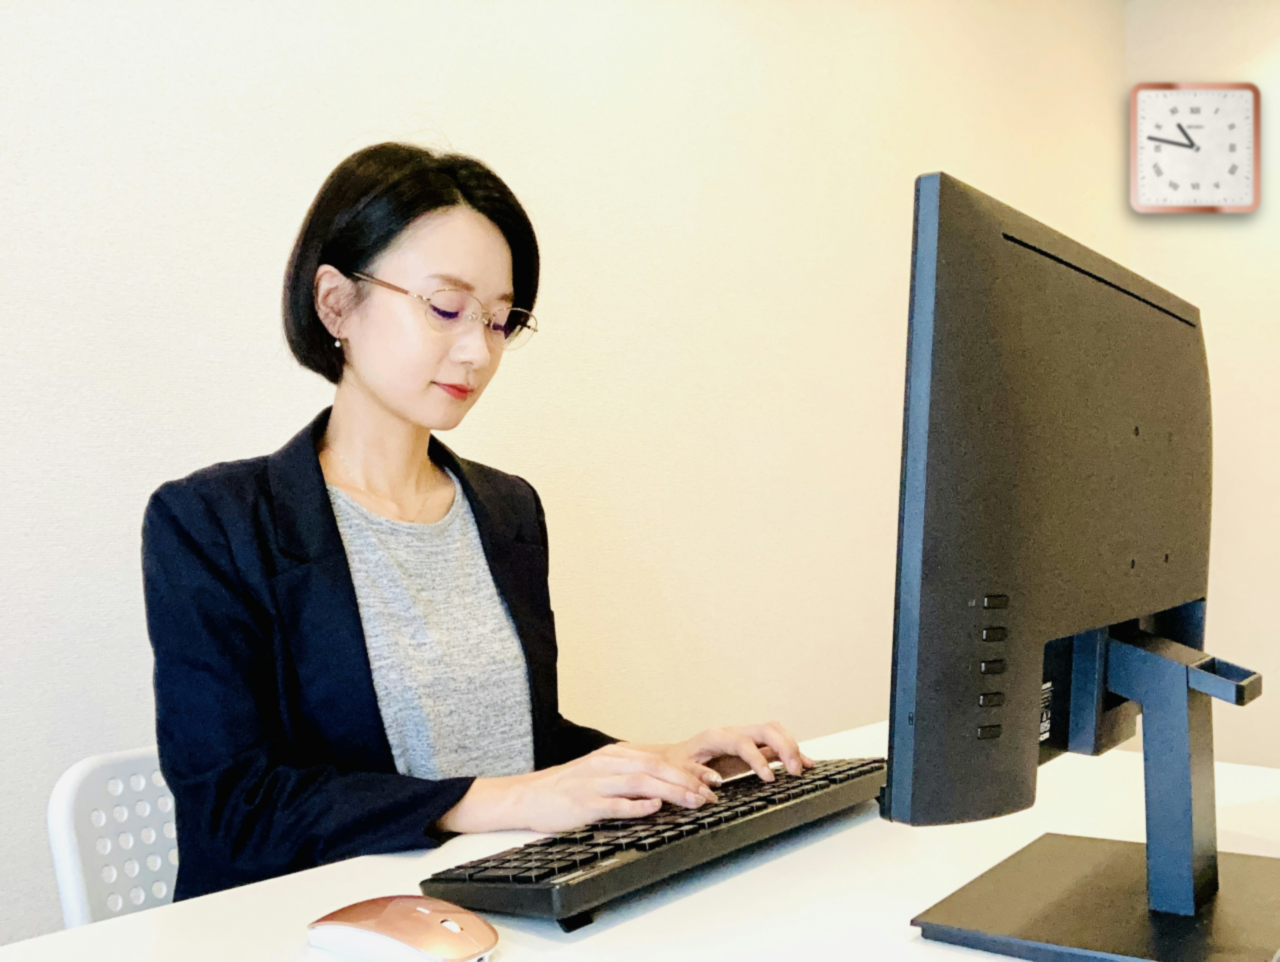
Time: {"hour": 10, "minute": 47}
